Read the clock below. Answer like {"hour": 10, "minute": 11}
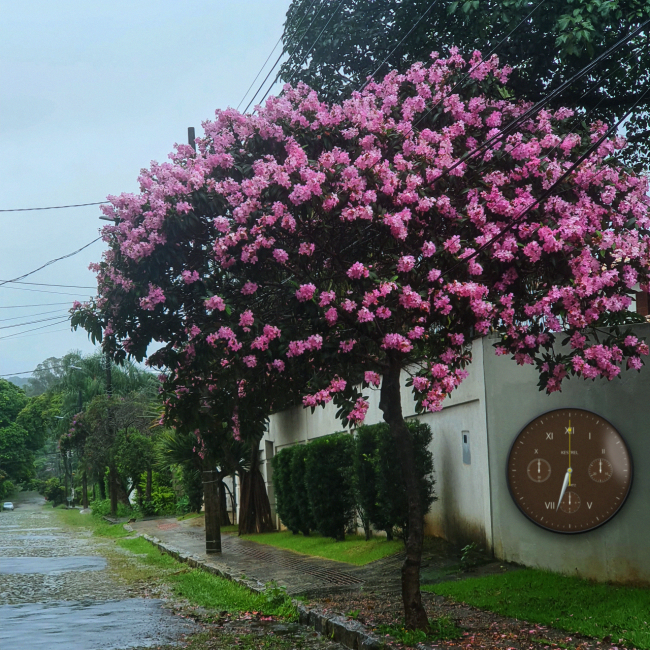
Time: {"hour": 6, "minute": 33}
